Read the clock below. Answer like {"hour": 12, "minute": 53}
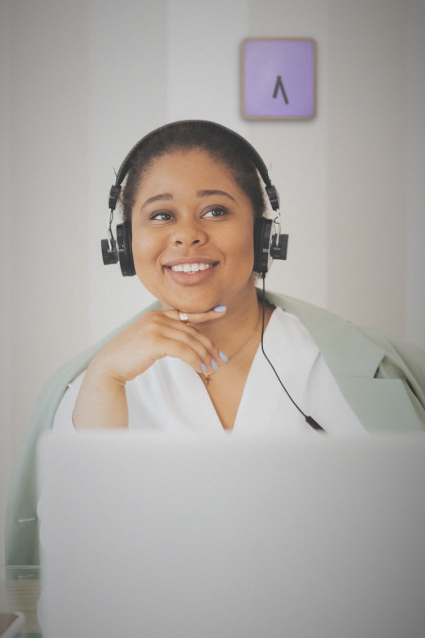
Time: {"hour": 6, "minute": 27}
